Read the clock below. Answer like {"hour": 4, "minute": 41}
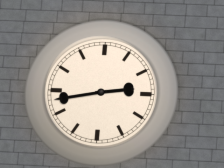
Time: {"hour": 2, "minute": 43}
